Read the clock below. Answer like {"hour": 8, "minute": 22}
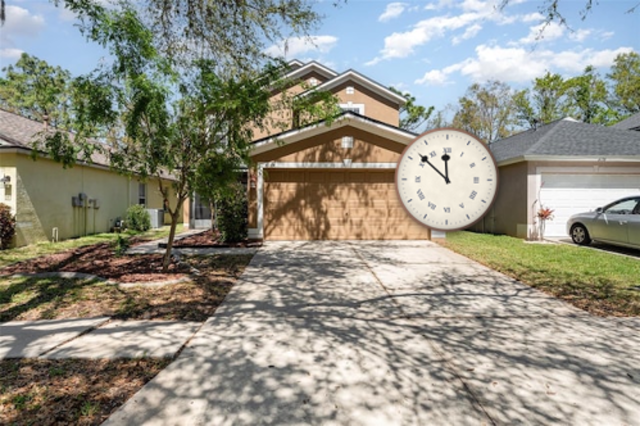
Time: {"hour": 11, "minute": 52}
